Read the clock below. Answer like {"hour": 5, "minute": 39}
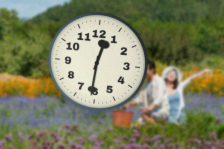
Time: {"hour": 12, "minute": 31}
